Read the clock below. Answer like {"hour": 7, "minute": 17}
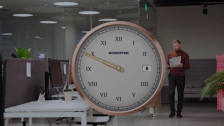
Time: {"hour": 9, "minute": 49}
